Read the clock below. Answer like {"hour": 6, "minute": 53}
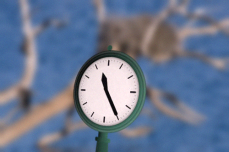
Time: {"hour": 11, "minute": 25}
